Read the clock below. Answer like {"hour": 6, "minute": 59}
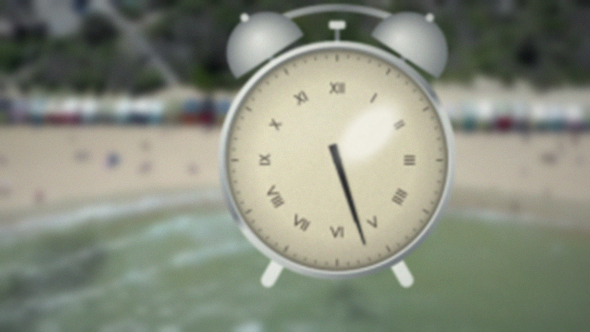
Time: {"hour": 5, "minute": 27}
